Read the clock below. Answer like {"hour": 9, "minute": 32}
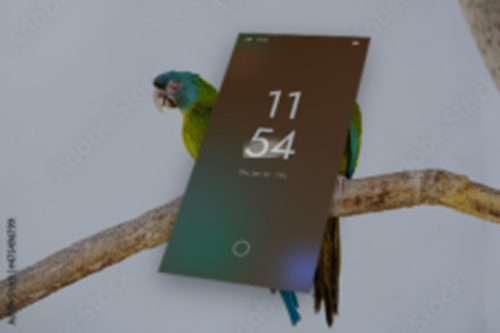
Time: {"hour": 11, "minute": 54}
